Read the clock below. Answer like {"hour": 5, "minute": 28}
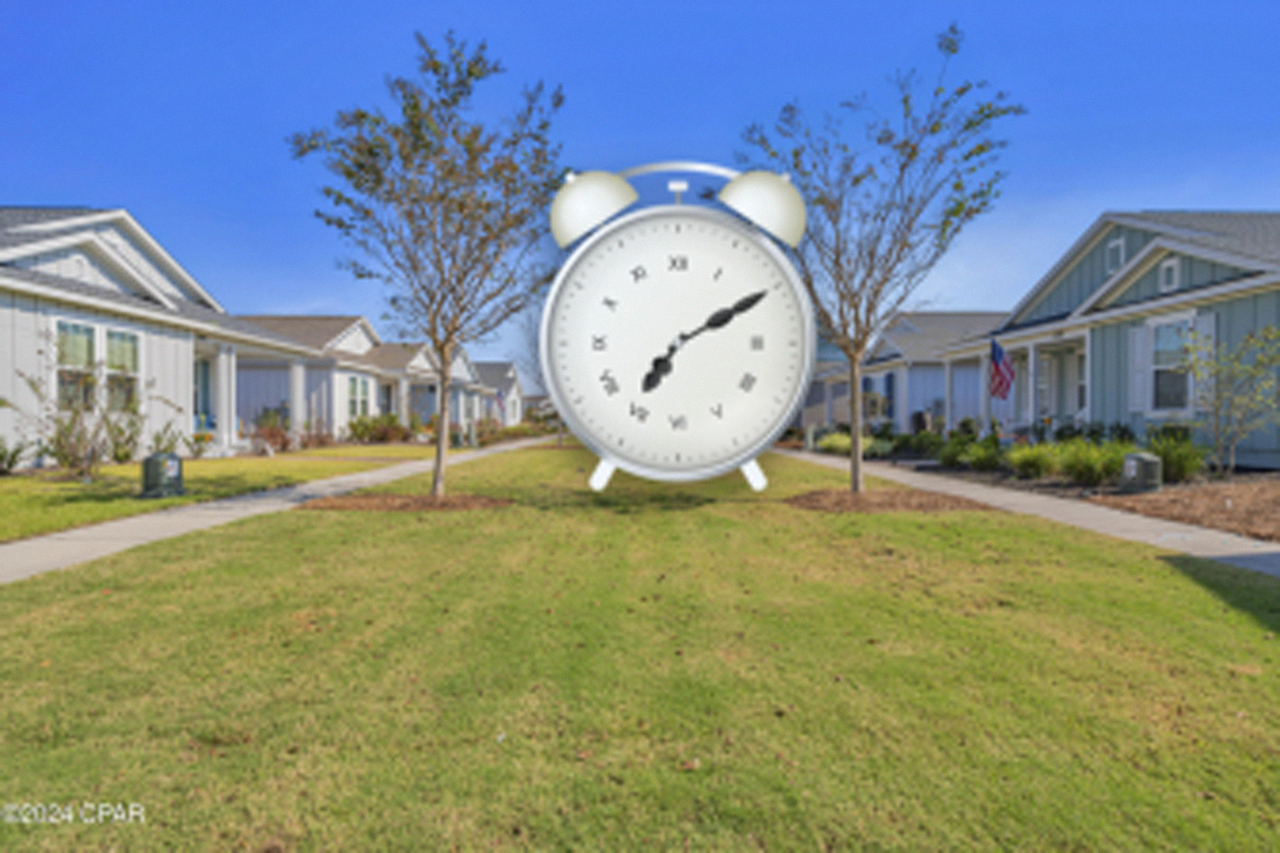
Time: {"hour": 7, "minute": 10}
